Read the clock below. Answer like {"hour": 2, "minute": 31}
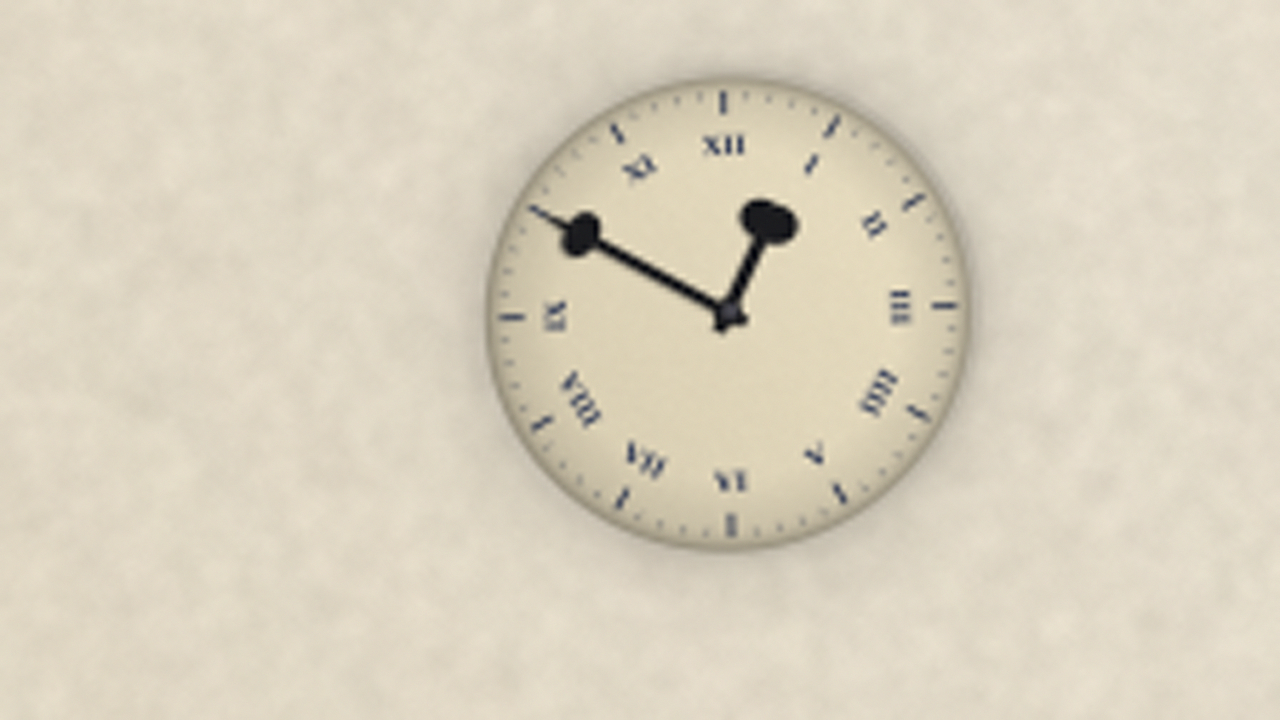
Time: {"hour": 12, "minute": 50}
